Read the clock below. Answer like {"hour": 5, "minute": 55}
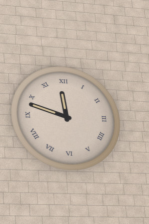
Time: {"hour": 11, "minute": 48}
